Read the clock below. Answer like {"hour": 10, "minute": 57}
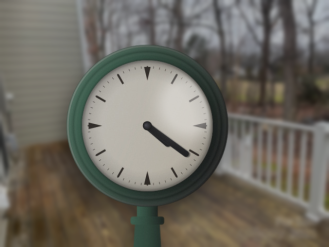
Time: {"hour": 4, "minute": 21}
